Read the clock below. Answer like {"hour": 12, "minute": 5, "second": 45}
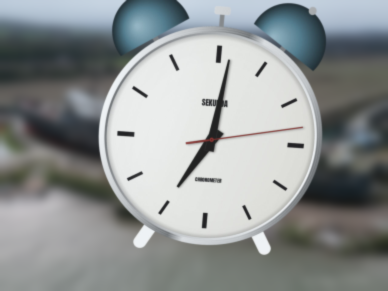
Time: {"hour": 7, "minute": 1, "second": 13}
